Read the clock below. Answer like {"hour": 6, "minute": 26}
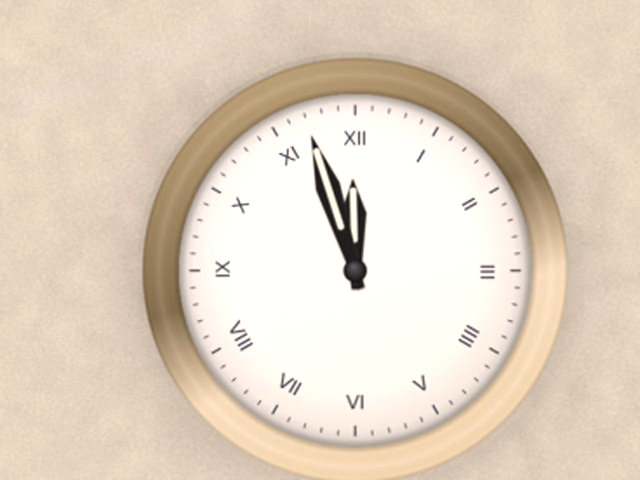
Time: {"hour": 11, "minute": 57}
